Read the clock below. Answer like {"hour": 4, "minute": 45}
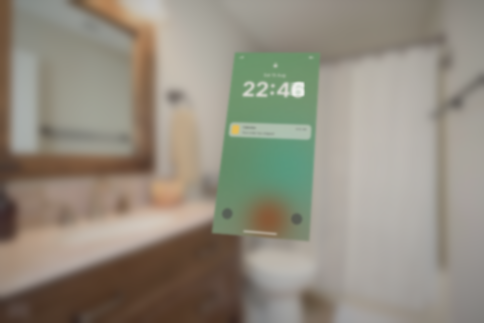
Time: {"hour": 22, "minute": 46}
